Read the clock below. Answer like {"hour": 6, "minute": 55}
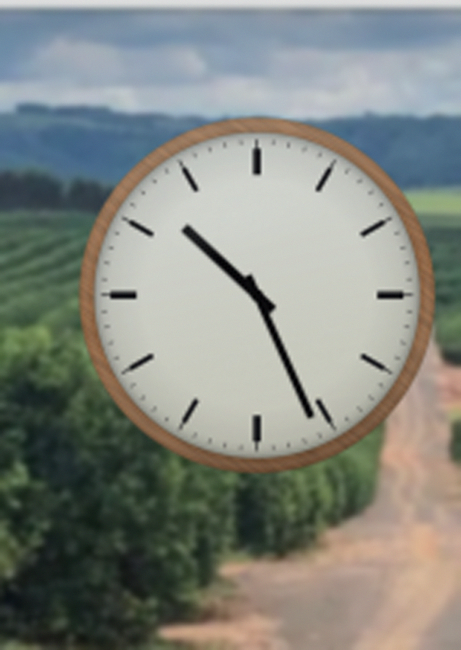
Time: {"hour": 10, "minute": 26}
